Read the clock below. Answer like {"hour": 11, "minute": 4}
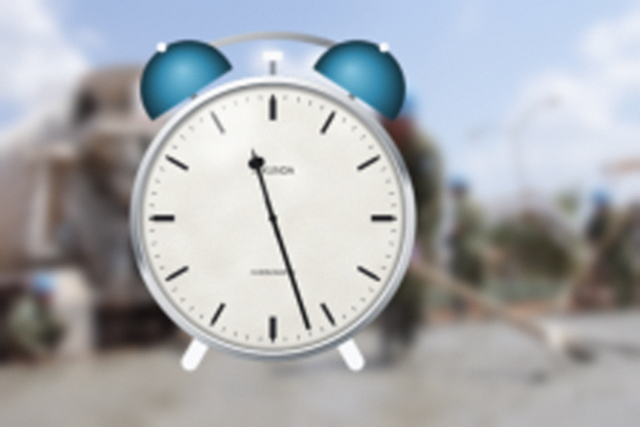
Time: {"hour": 11, "minute": 27}
